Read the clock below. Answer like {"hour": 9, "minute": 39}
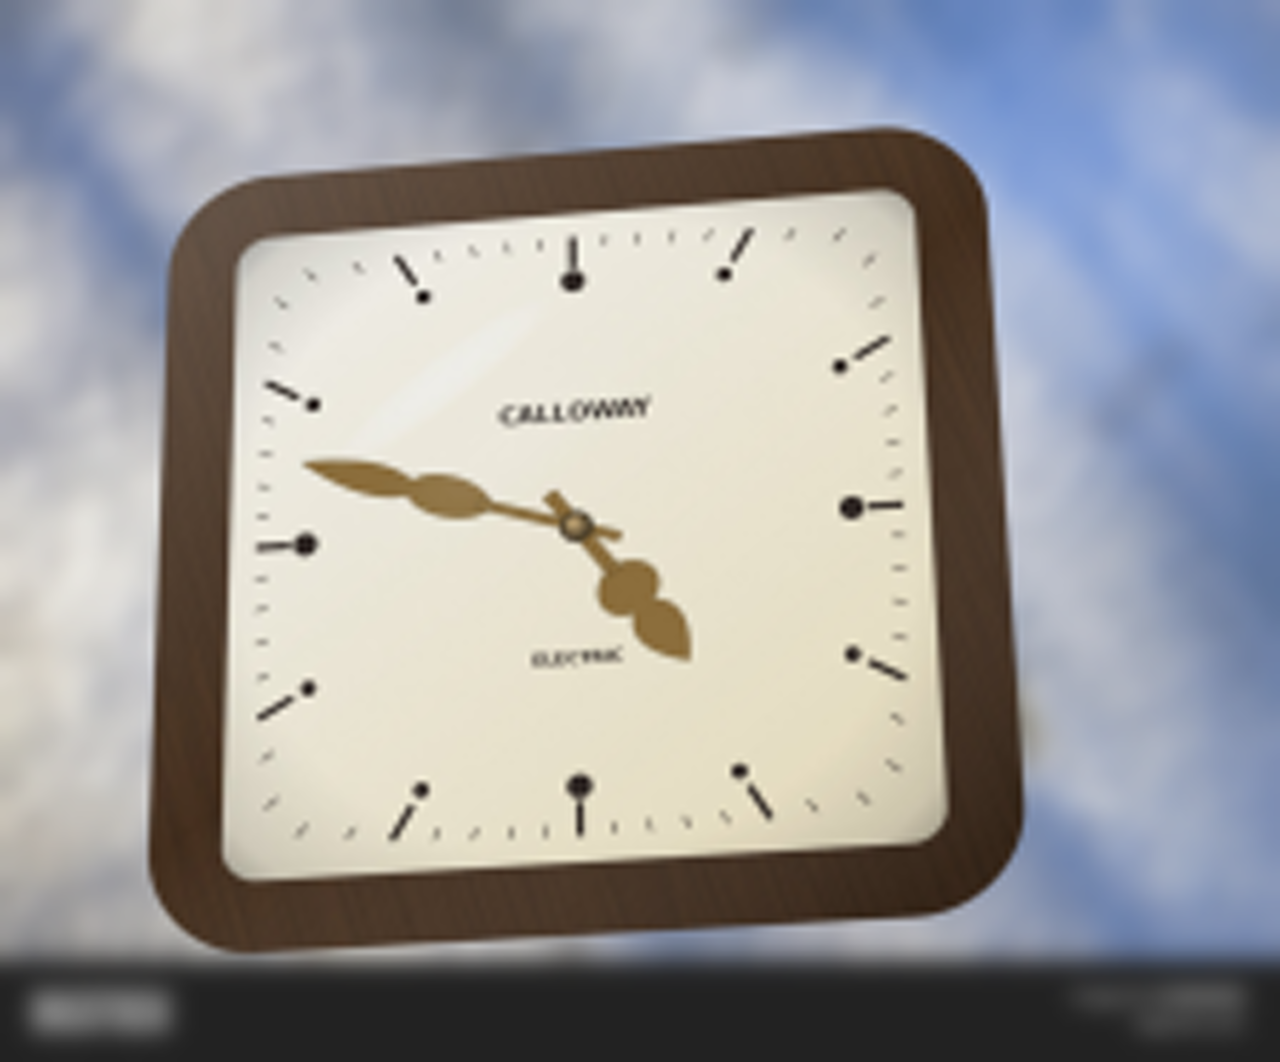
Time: {"hour": 4, "minute": 48}
